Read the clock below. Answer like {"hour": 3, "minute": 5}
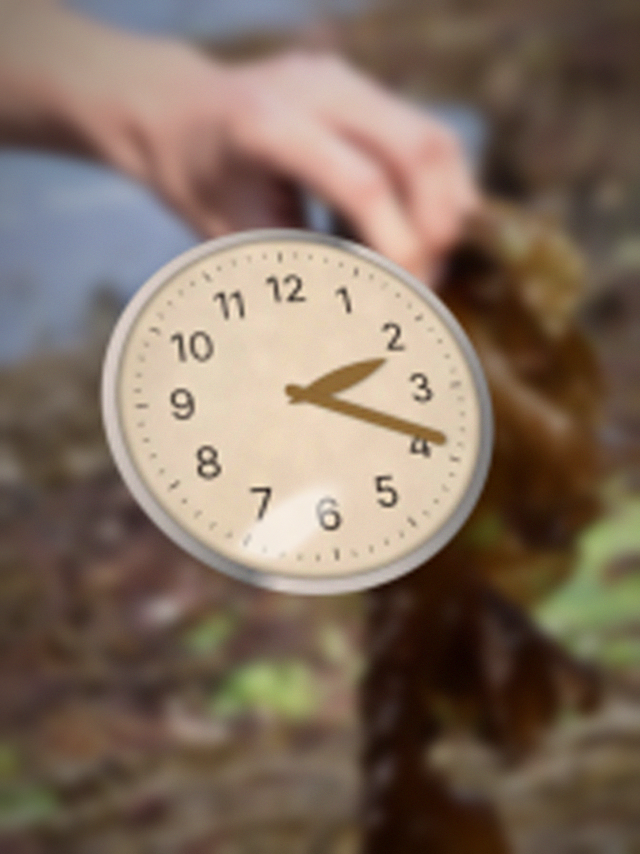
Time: {"hour": 2, "minute": 19}
